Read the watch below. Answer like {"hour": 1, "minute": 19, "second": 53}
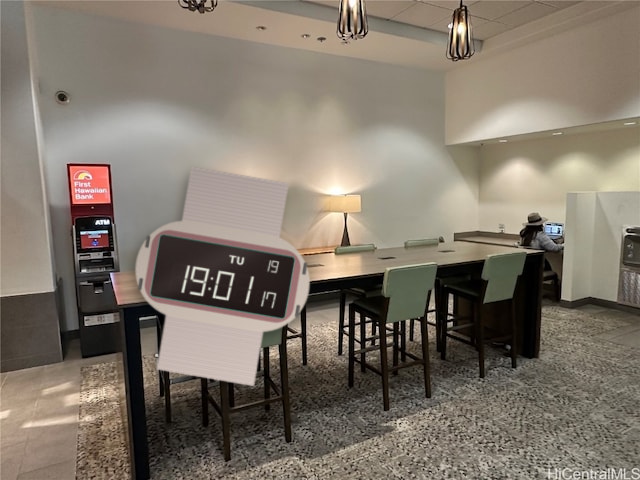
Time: {"hour": 19, "minute": 1, "second": 17}
